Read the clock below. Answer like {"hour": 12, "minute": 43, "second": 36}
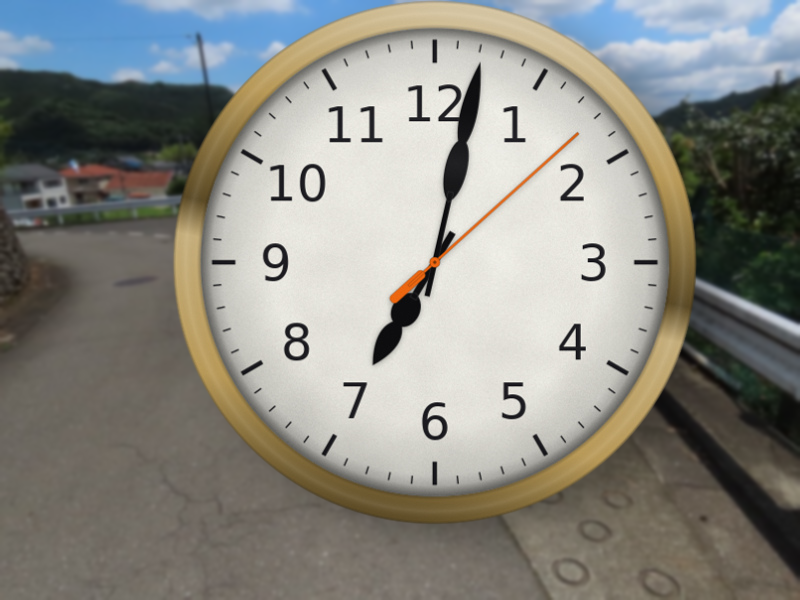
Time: {"hour": 7, "minute": 2, "second": 8}
